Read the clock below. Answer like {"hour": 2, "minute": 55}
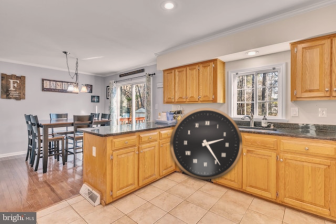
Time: {"hour": 2, "minute": 24}
